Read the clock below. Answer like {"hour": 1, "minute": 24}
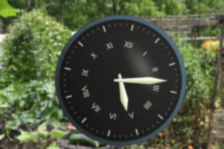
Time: {"hour": 5, "minute": 13}
